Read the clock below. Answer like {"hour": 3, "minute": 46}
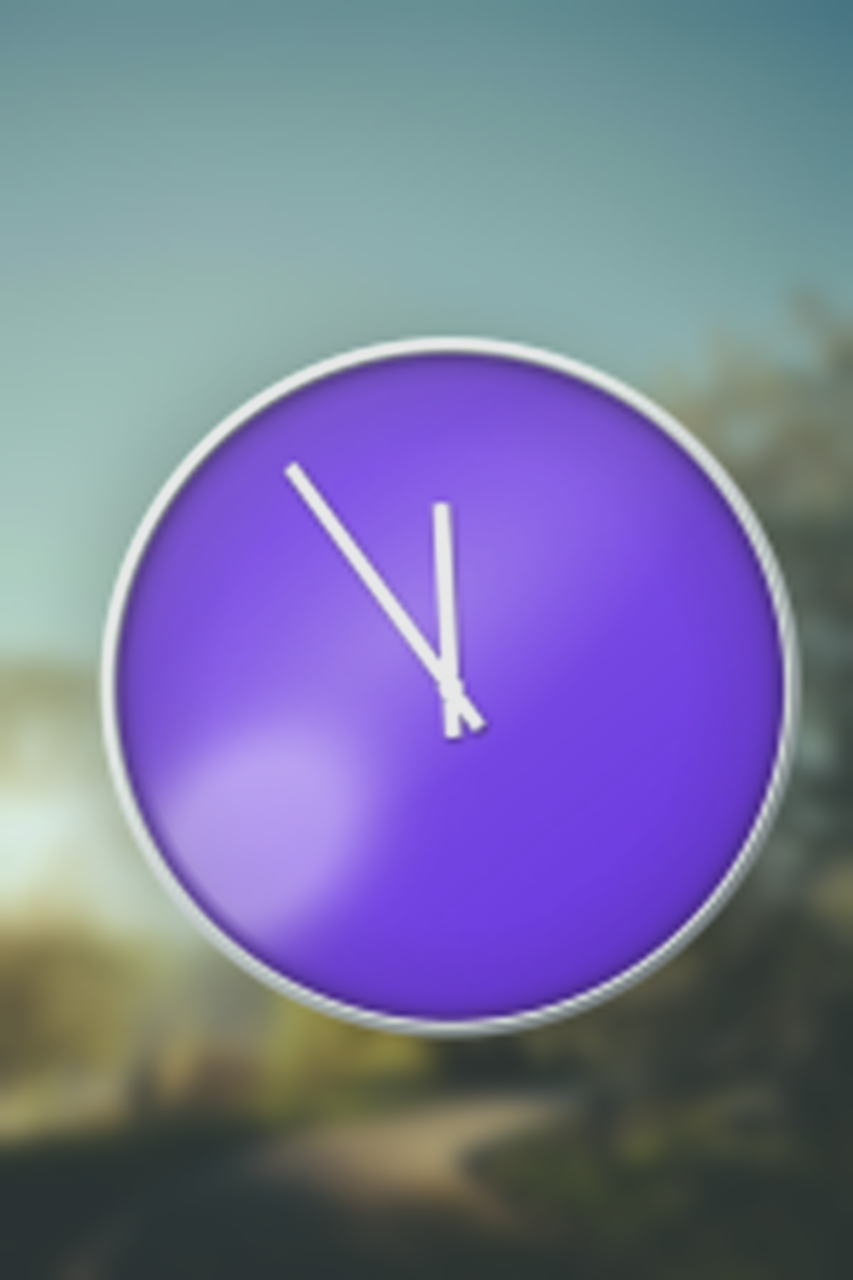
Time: {"hour": 11, "minute": 54}
